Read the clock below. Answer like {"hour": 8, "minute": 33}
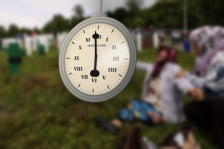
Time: {"hour": 5, "minute": 59}
